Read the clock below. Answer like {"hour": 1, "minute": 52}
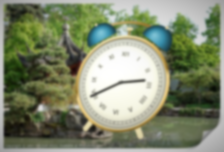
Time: {"hour": 2, "minute": 40}
